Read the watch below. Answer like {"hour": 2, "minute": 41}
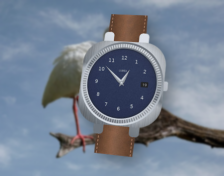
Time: {"hour": 12, "minute": 52}
